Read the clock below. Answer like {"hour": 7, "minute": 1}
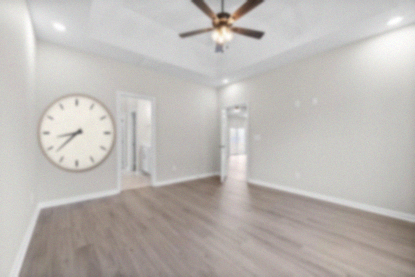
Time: {"hour": 8, "minute": 38}
